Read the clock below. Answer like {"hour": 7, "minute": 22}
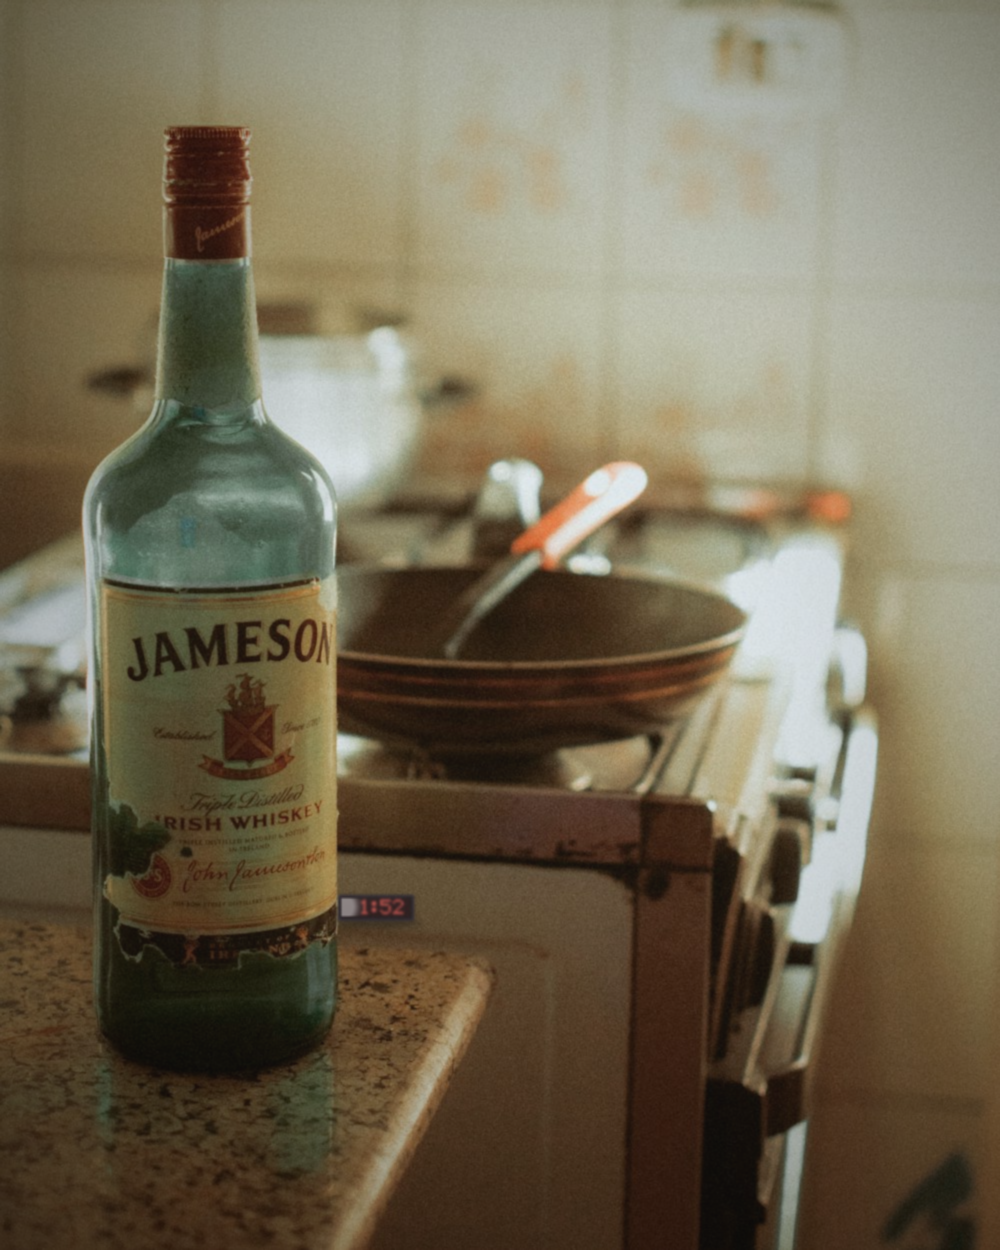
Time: {"hour": 1, "minute": 52}
